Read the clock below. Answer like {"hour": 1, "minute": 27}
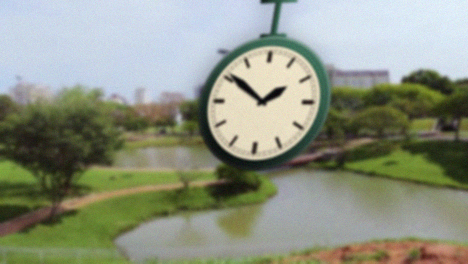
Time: {"hour": 1, "minute": 51}
